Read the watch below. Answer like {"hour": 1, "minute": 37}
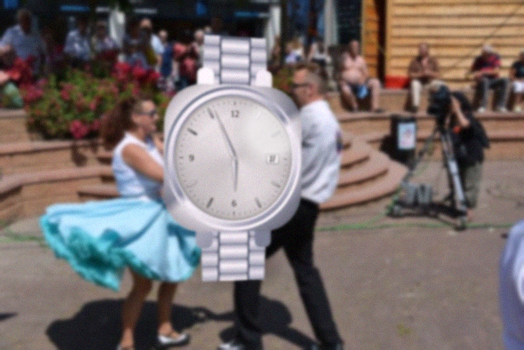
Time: {"hour": 5, "minute": 56}
